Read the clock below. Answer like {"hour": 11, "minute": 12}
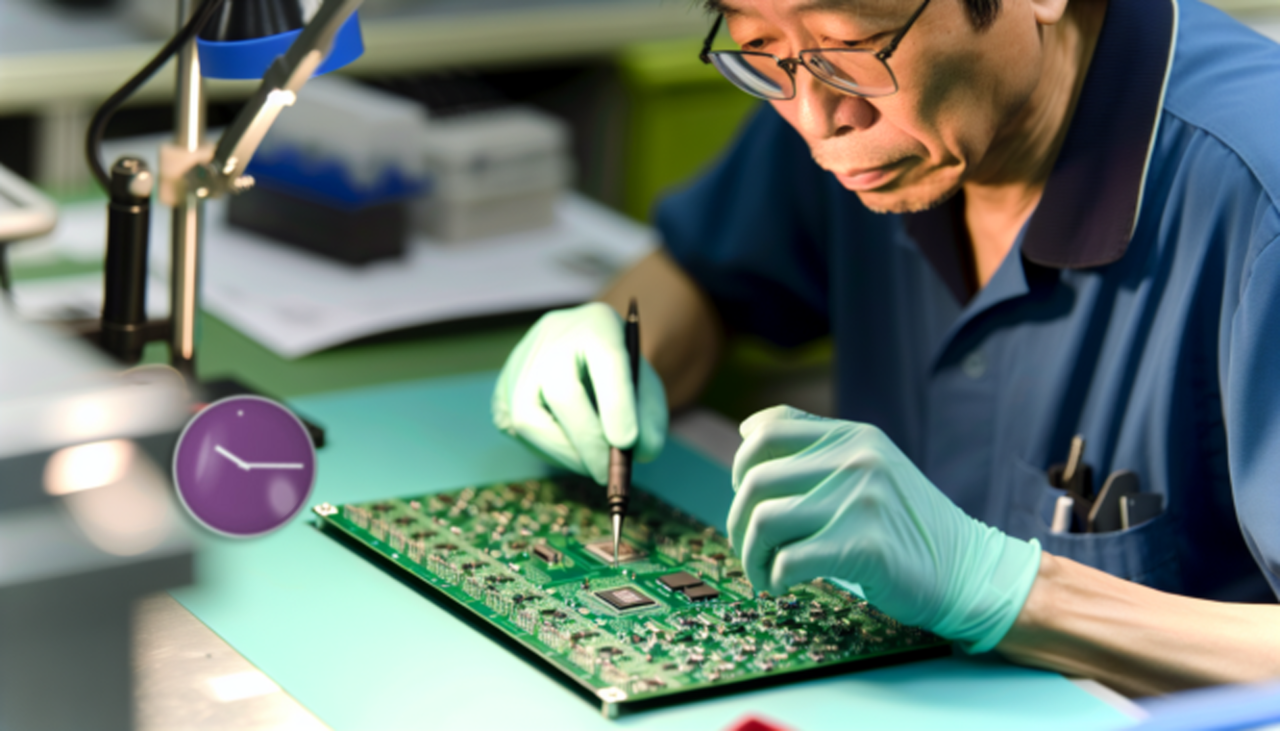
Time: {"hour": 10, "minute": 16}
